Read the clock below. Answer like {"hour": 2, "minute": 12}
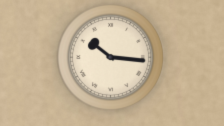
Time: {"hour": 10, "minute": 16}
